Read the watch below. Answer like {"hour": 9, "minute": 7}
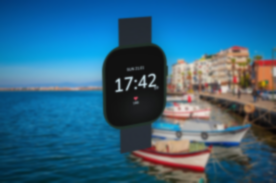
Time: {"hour": 17, "minute": 42}
